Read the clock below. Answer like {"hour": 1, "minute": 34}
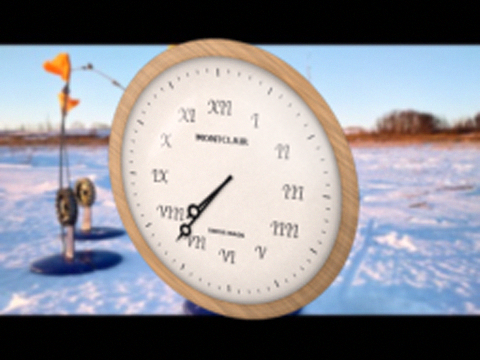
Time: {"hour": 7, "minute": 37}
